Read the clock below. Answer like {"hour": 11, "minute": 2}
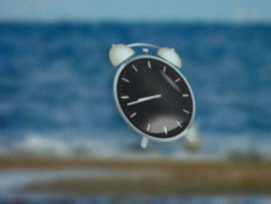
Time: {"hour": 8, "minute": 43}
